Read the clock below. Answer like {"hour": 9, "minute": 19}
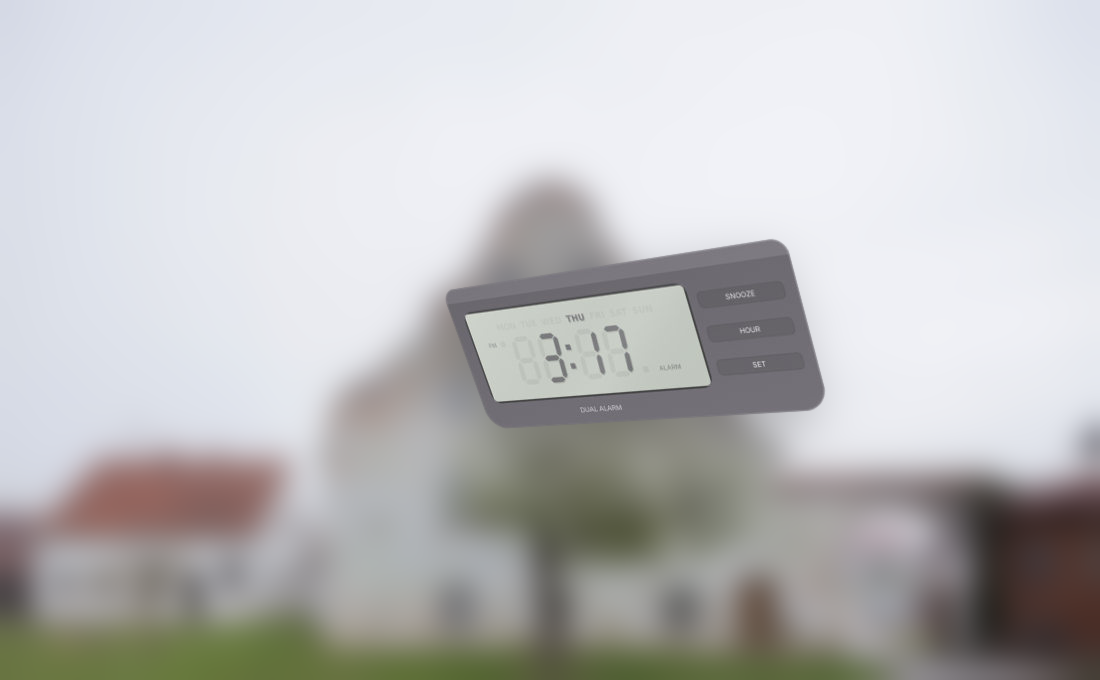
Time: {"hour": 3, "minute": 17}
